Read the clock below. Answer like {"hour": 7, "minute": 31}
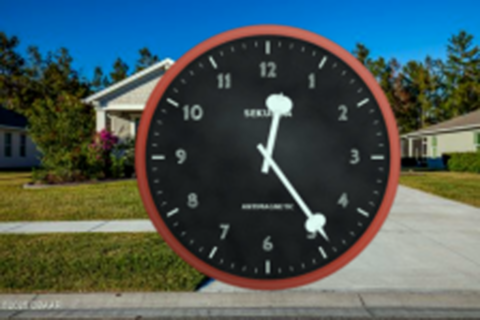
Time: {"hour": 12, "minute": 24}
